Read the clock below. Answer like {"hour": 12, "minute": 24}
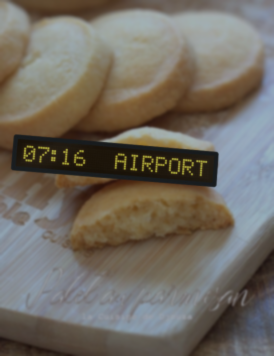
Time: {"hour": 7, "minute": 16}
